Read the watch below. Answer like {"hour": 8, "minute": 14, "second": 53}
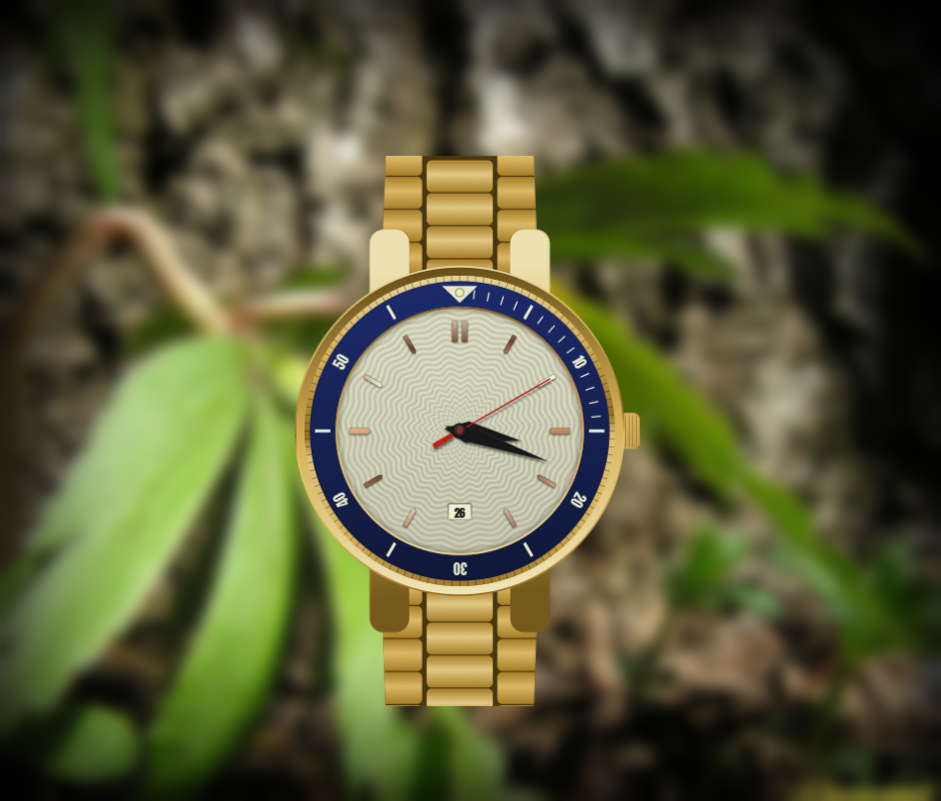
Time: {"hour": 3, "minute": 18, "second": 10}
